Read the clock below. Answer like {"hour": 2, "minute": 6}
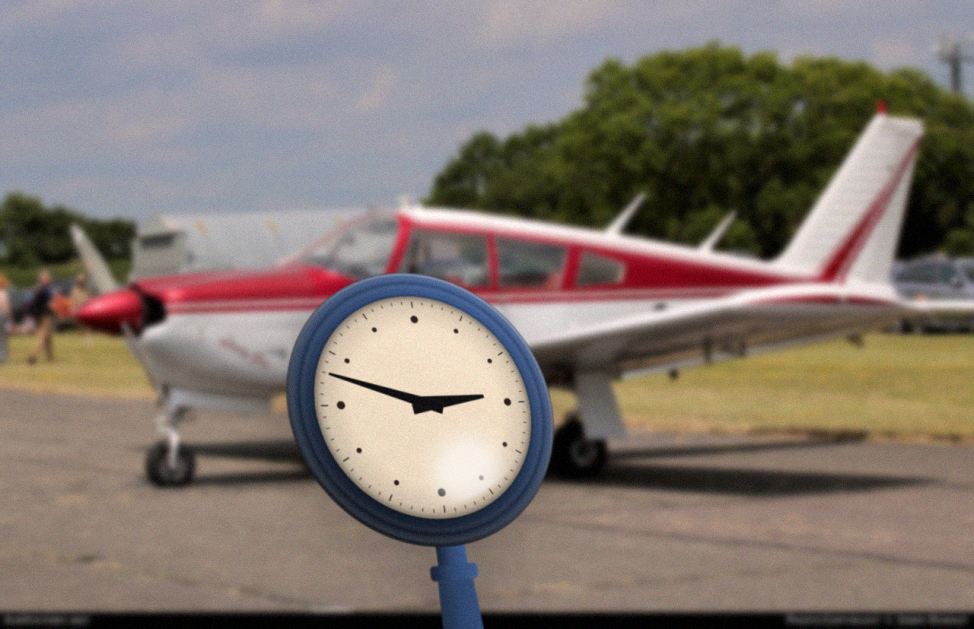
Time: {"hour": 2, "minute": 48}
